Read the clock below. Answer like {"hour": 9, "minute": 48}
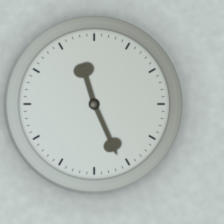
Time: {"hour": 11, "minute": 26}
